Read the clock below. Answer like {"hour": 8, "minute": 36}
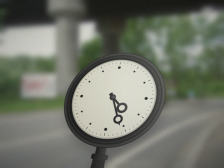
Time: {"hour": 4, "minute": 26}
